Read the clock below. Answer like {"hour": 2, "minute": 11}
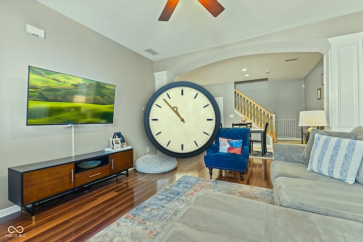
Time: {"hour": 10, "minute": 53}
